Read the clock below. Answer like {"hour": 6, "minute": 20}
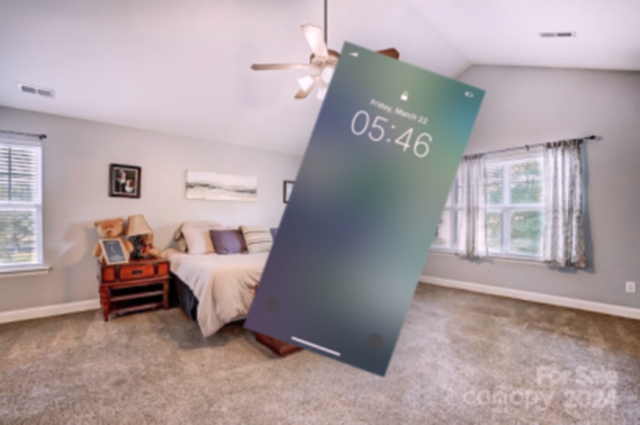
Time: {"hour": 5, "minute": 46}
